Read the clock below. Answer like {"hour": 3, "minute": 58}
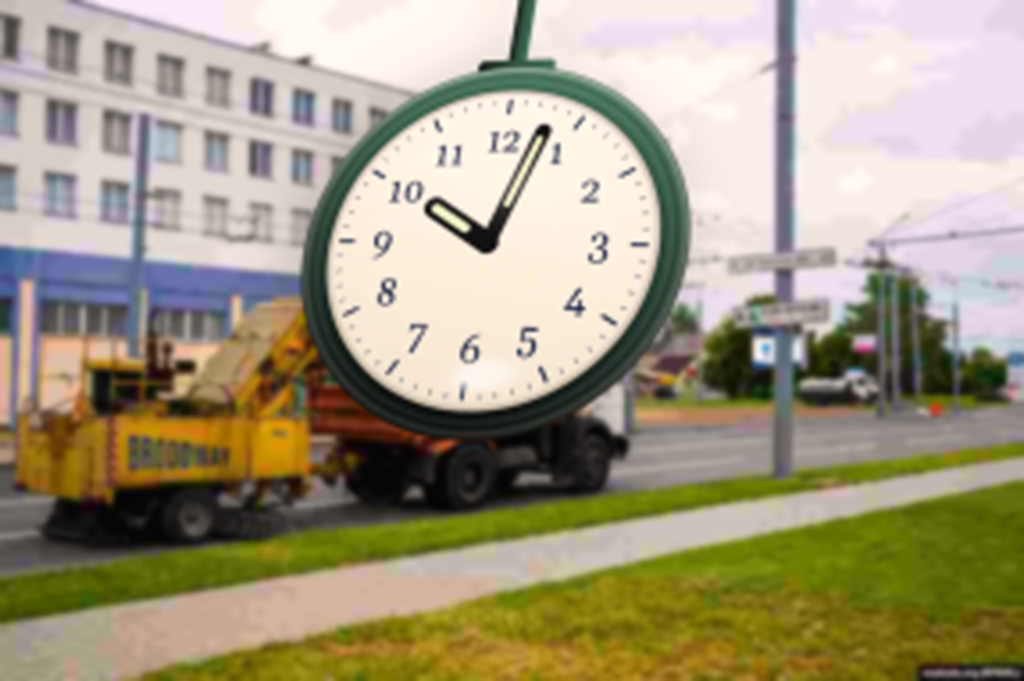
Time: {"hour": 10, "minute": 3}
